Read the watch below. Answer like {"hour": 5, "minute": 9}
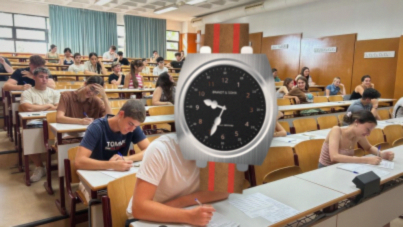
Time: {"hour": 9, "minute": 34}
